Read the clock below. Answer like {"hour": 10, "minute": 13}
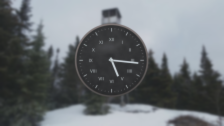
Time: {"hour": 5, "minute": 16}
